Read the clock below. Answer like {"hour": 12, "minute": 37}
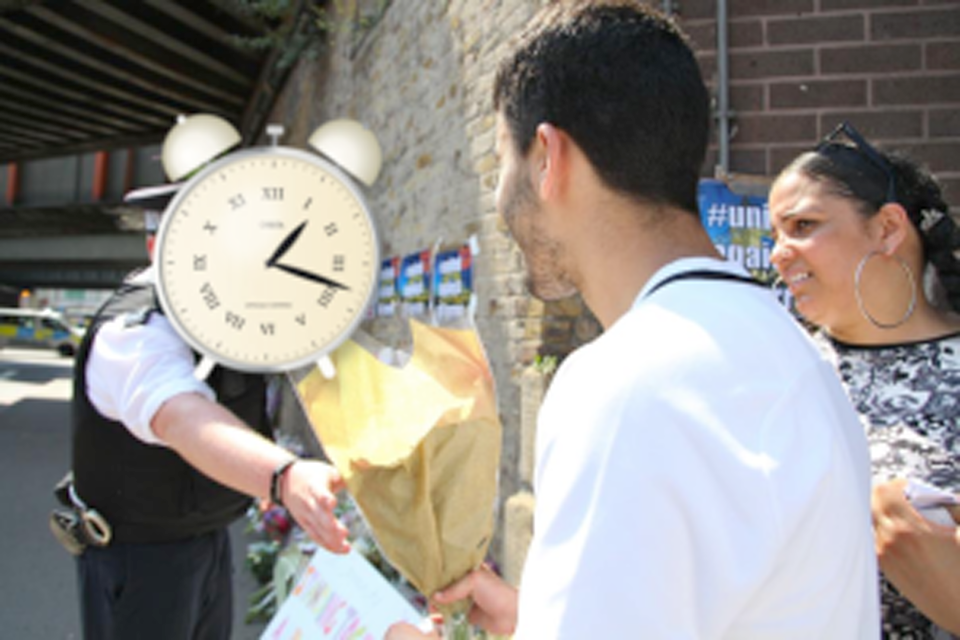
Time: {"hour": 1, "minute": 18}
